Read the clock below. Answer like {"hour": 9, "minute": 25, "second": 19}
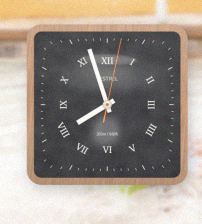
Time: {"hour": 7, "minute": 57, "second": 2}
